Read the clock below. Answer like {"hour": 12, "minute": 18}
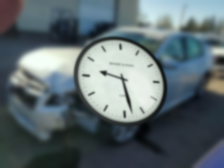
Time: {"hour": 9, "minute": 28}
